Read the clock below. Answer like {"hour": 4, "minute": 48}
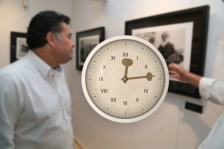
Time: {"hour": 12, "minute": 14}
